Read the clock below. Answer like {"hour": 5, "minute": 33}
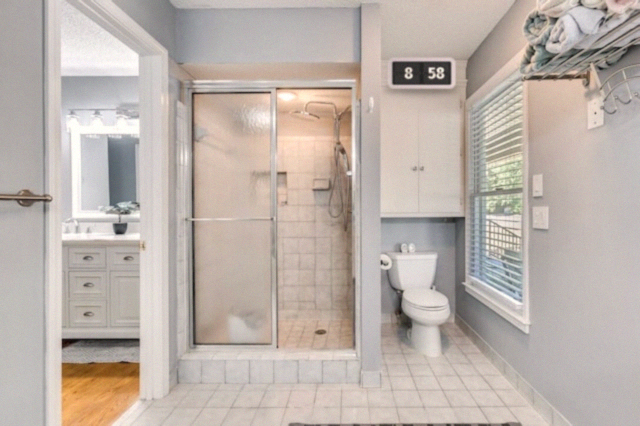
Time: {"hour": 8, "minute": 58}
